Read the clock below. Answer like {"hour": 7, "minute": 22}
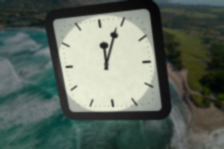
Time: {"hour": 12, "minute": 4}
